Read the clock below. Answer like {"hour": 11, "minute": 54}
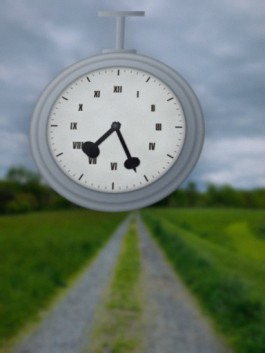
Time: {"hour": 7, "minute": 26}
